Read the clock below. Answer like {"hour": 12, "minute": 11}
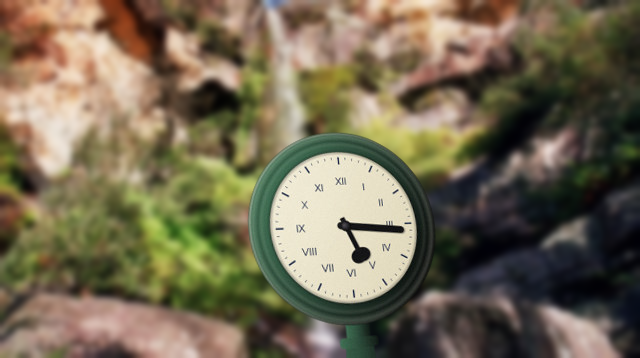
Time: {"hour": 5, "minute": 16}
